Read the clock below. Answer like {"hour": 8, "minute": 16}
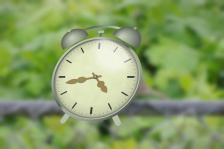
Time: {"hour": 4, "minute": 43}
